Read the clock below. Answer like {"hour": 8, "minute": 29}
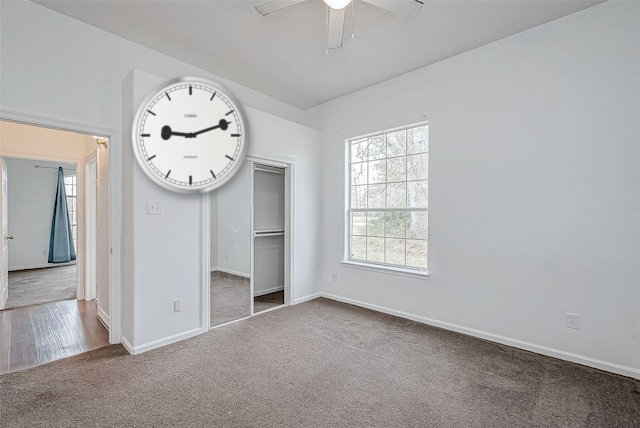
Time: {"hour": 9, "minute": 12}
